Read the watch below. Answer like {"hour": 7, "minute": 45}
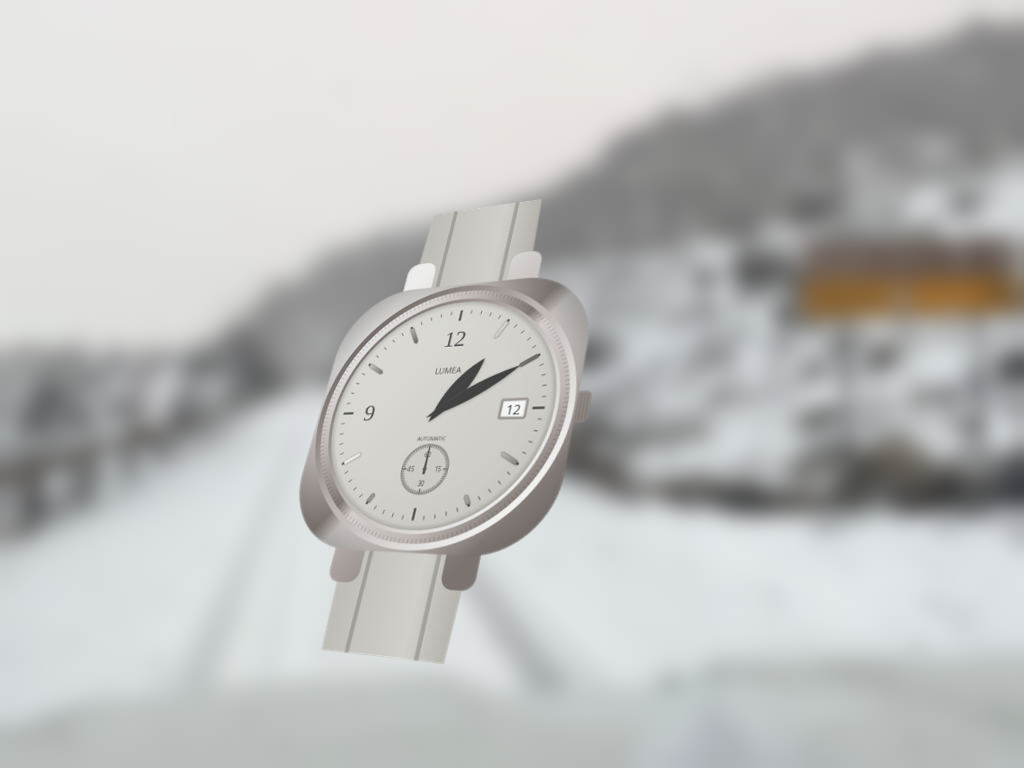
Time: {"hour": 1, "minute": 10}
